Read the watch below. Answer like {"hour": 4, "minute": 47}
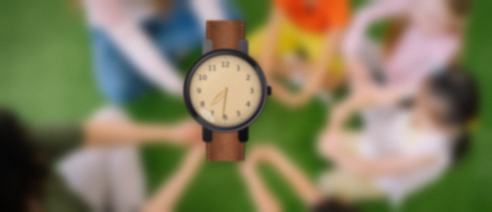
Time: {"hour": 7, "minute": 31}
